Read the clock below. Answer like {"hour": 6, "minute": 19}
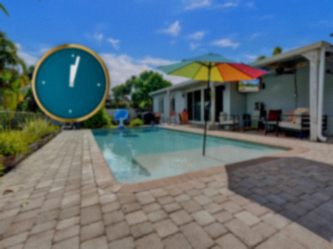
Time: {"hour": 12, "minute": 2}
